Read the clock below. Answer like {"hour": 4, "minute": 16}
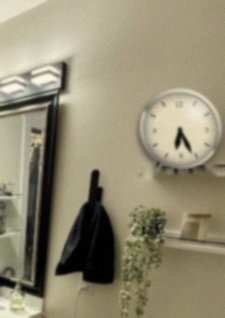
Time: {"hour": 6, "minute": 26}
